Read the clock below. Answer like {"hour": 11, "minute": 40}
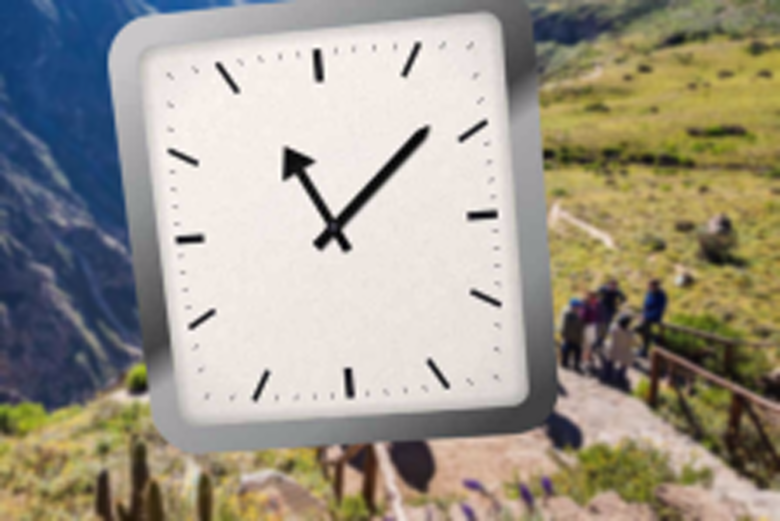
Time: {"hour": 11, "minute": 8}
